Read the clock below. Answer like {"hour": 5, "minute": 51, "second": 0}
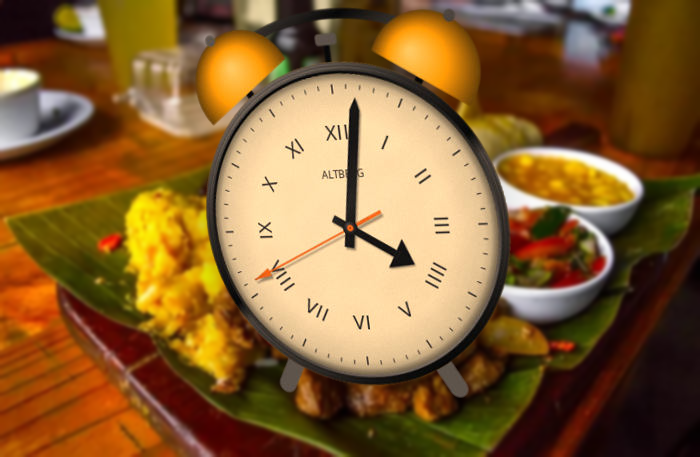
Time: {"hour": 4, "minute": 1, "second": 41}
